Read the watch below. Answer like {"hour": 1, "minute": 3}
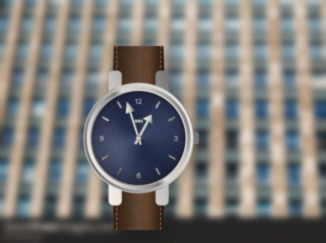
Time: {"hour": 12, "minute": 57}
